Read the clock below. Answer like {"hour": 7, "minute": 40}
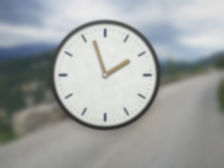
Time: {"hour": 1, "minute": 57}
